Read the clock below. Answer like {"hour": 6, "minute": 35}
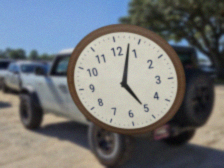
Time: {"hour": 5, "minute": 3}
